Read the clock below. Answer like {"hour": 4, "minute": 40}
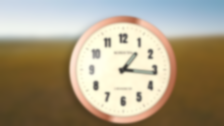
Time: {"hour": 1, "minute": 16}
